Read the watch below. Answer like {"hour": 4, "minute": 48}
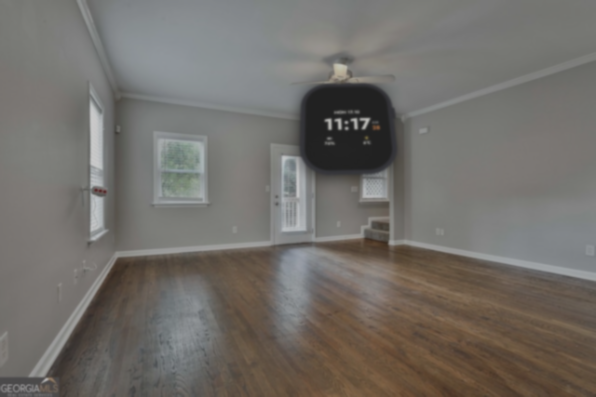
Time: {"hour": 11, "minute": 17}
